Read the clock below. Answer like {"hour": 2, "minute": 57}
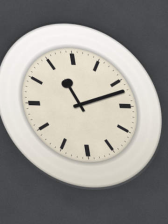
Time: {"hour": 11, "minute": 12}
